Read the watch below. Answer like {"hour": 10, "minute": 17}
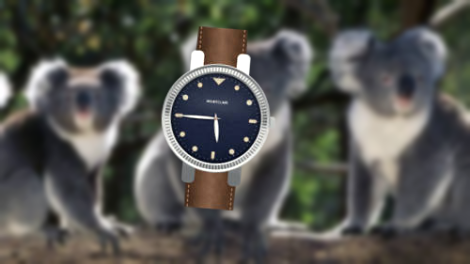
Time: {"hour": 5, "minute": 45}
